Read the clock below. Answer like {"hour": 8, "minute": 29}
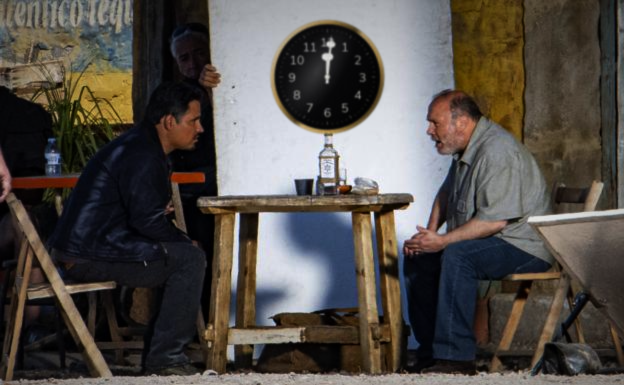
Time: {"hour": 12, "minute": 1}
